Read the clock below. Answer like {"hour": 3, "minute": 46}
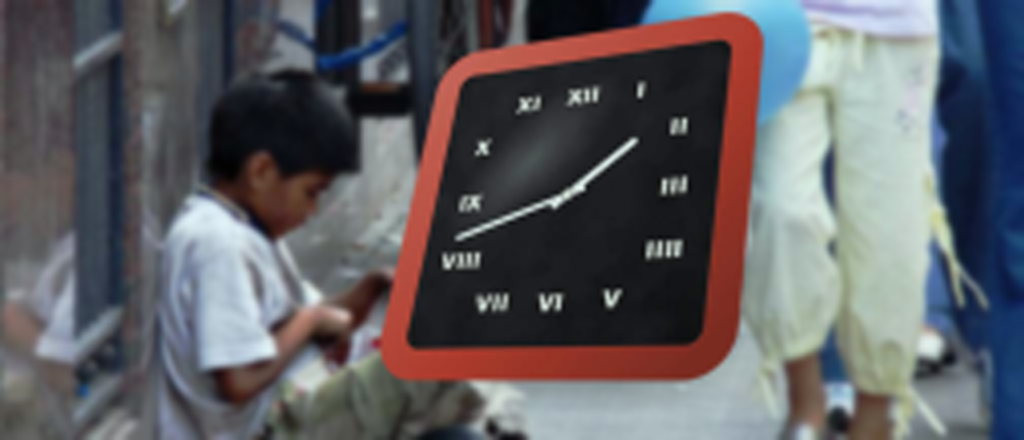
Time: {"hour": 1, "minute": 42}
